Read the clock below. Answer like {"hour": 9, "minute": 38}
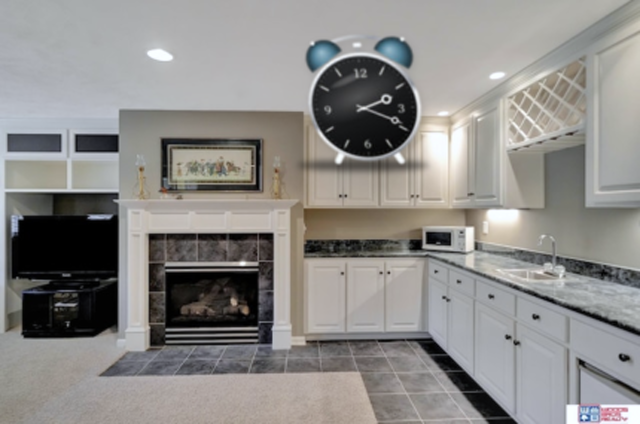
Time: {"hour": 2, "minute": 19}
